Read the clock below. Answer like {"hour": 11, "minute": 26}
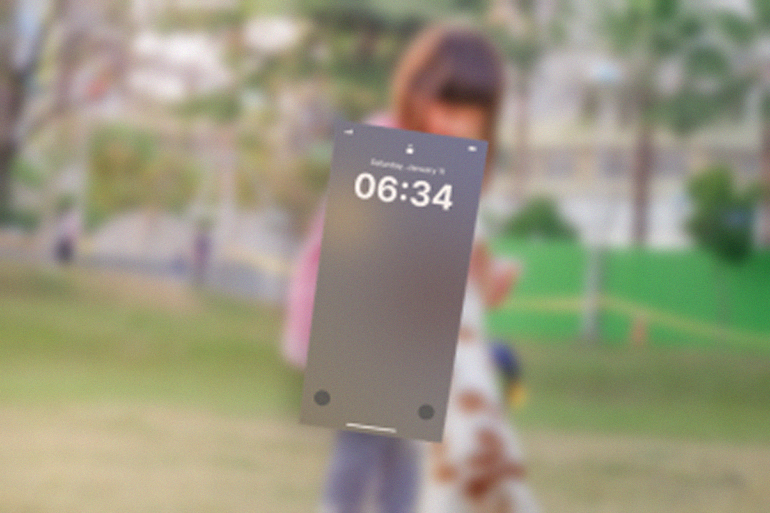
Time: {"hour": 6, "minute": 34}
